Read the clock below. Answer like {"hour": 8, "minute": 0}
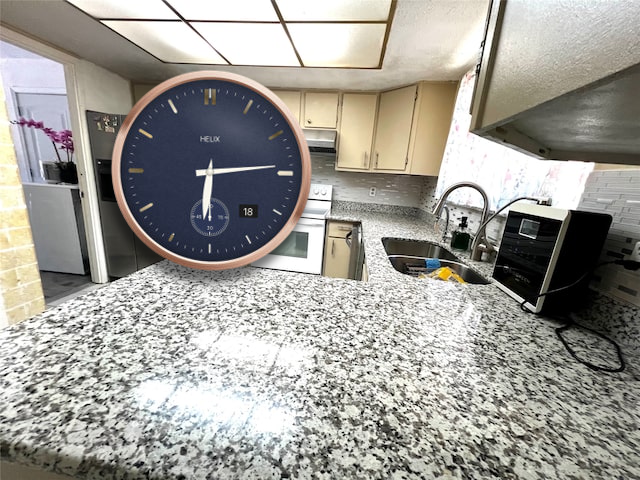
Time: {"hour": 6, "minute": 14}
